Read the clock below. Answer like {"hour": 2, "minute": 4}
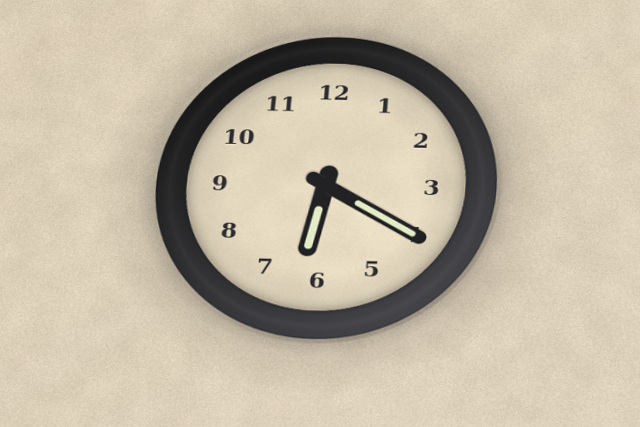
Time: {"hour": 6, "minute": 20}
